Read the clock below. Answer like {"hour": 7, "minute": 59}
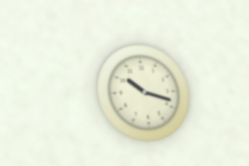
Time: {"hour": 10, "minute": 18}
